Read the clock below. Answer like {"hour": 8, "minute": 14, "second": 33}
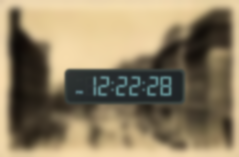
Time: {"hour": 12, "minute": 22, "second": 28}
